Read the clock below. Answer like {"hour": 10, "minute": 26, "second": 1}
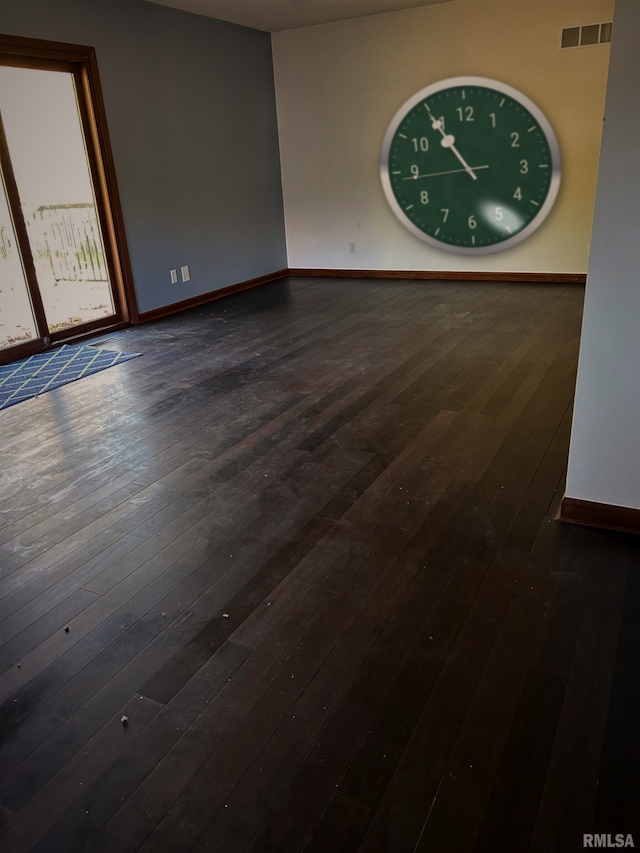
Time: {"hour": 10, "minute": 54, "second": 44}
